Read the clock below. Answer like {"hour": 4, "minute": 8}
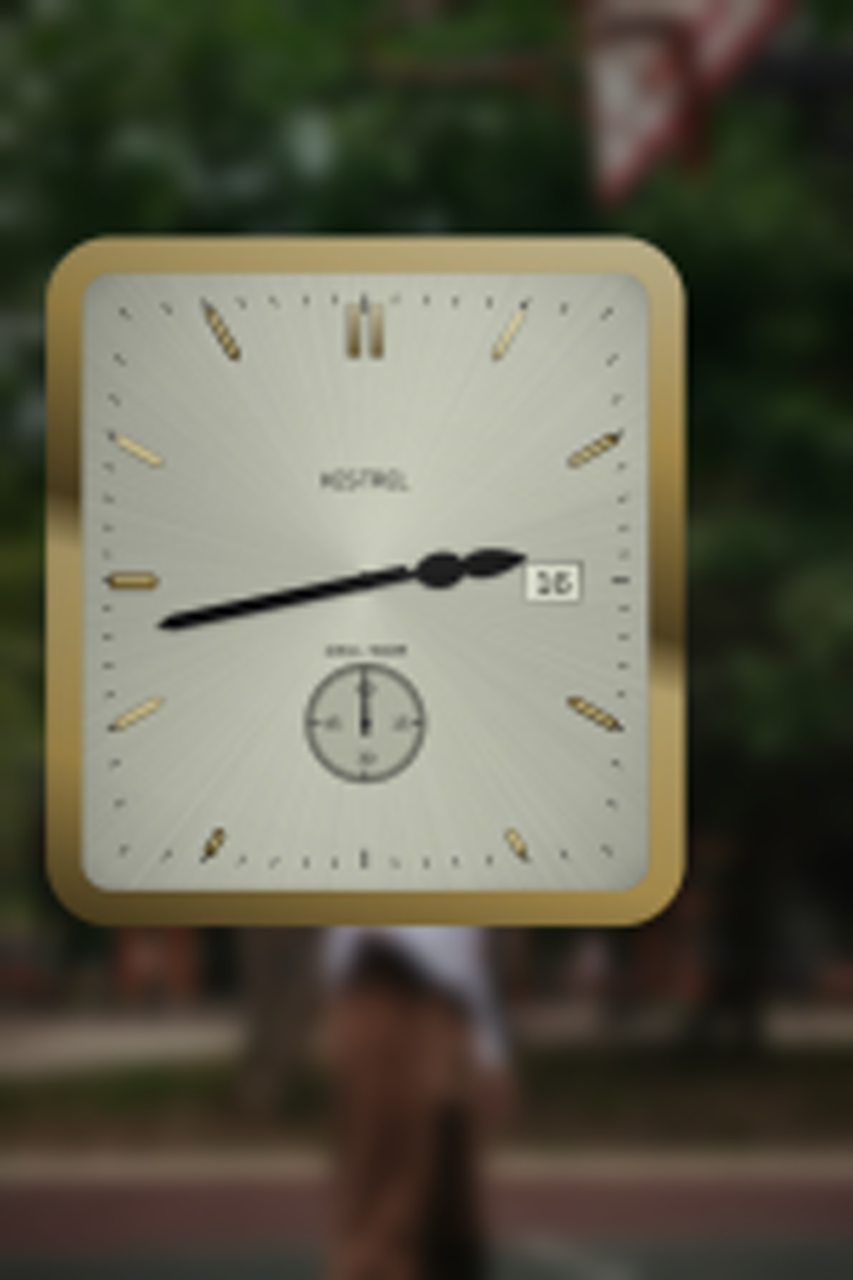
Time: {"hour": 2, "minute": 43}
